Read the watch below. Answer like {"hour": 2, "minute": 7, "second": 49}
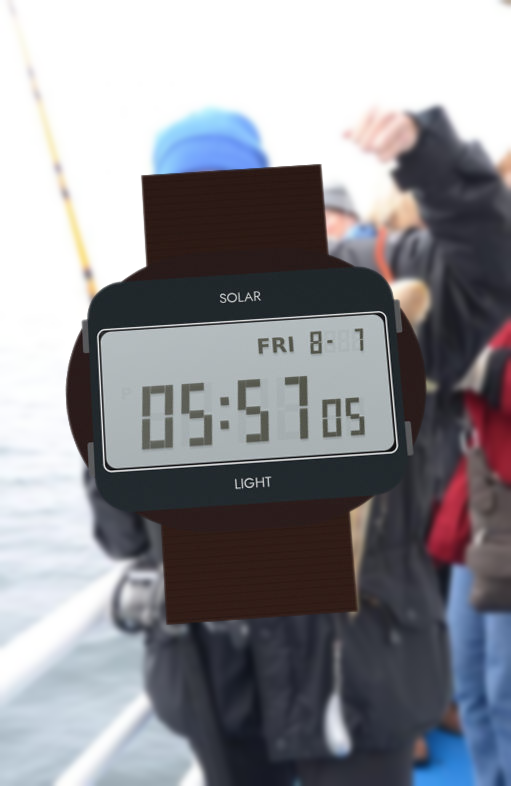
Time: {"hour": 5, "minute": 57, "second": 5}
